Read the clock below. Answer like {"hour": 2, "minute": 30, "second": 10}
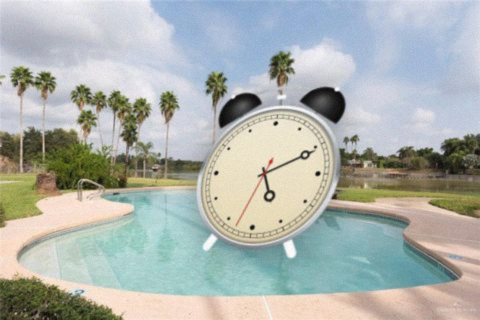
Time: {"hour": 5, "minute": 10, "second": 33}
